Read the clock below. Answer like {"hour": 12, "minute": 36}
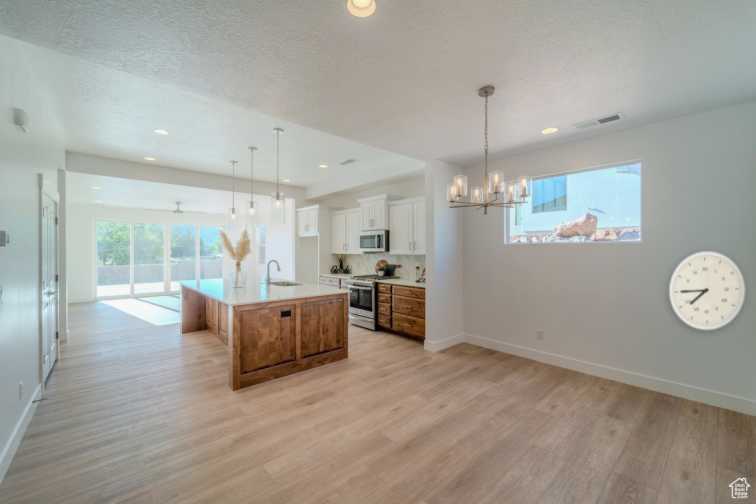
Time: {"hour": 7, "minute": 45}
